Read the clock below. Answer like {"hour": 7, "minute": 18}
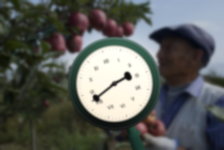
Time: {"hour": 2, "minute": 42}
